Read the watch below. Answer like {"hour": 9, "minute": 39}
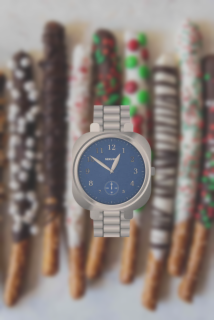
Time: {"hour": 12, "minute": 51}
